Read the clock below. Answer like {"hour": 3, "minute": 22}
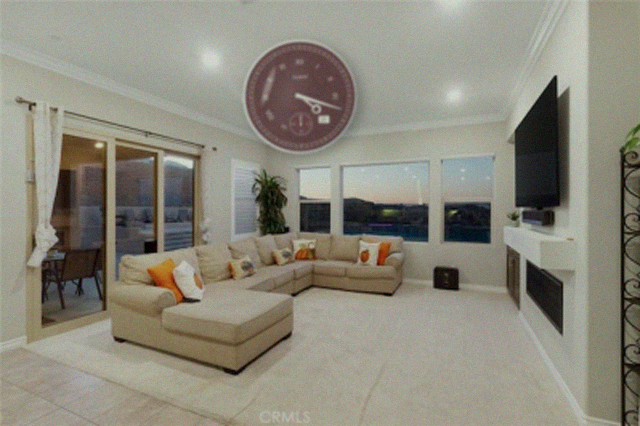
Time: {"hour": 4, "minute": 18}
